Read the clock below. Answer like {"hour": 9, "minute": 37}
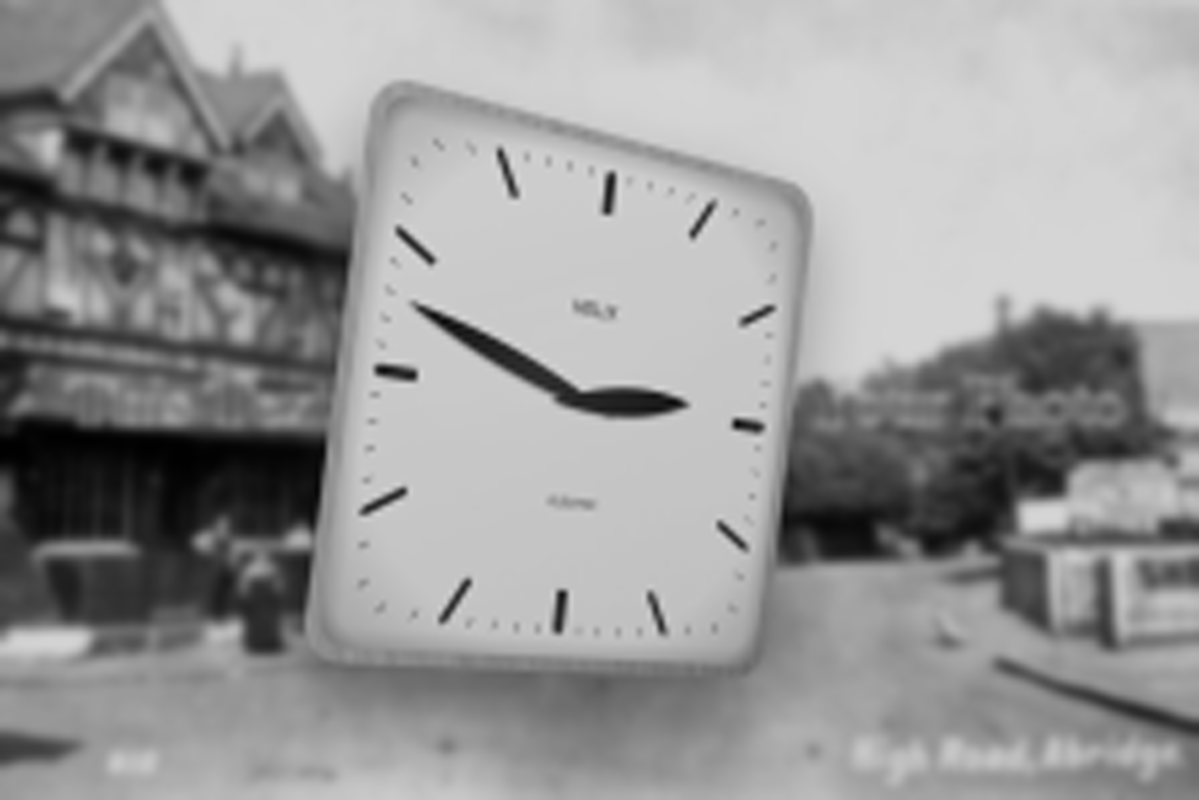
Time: {"hour": 2, "minute": 48}
